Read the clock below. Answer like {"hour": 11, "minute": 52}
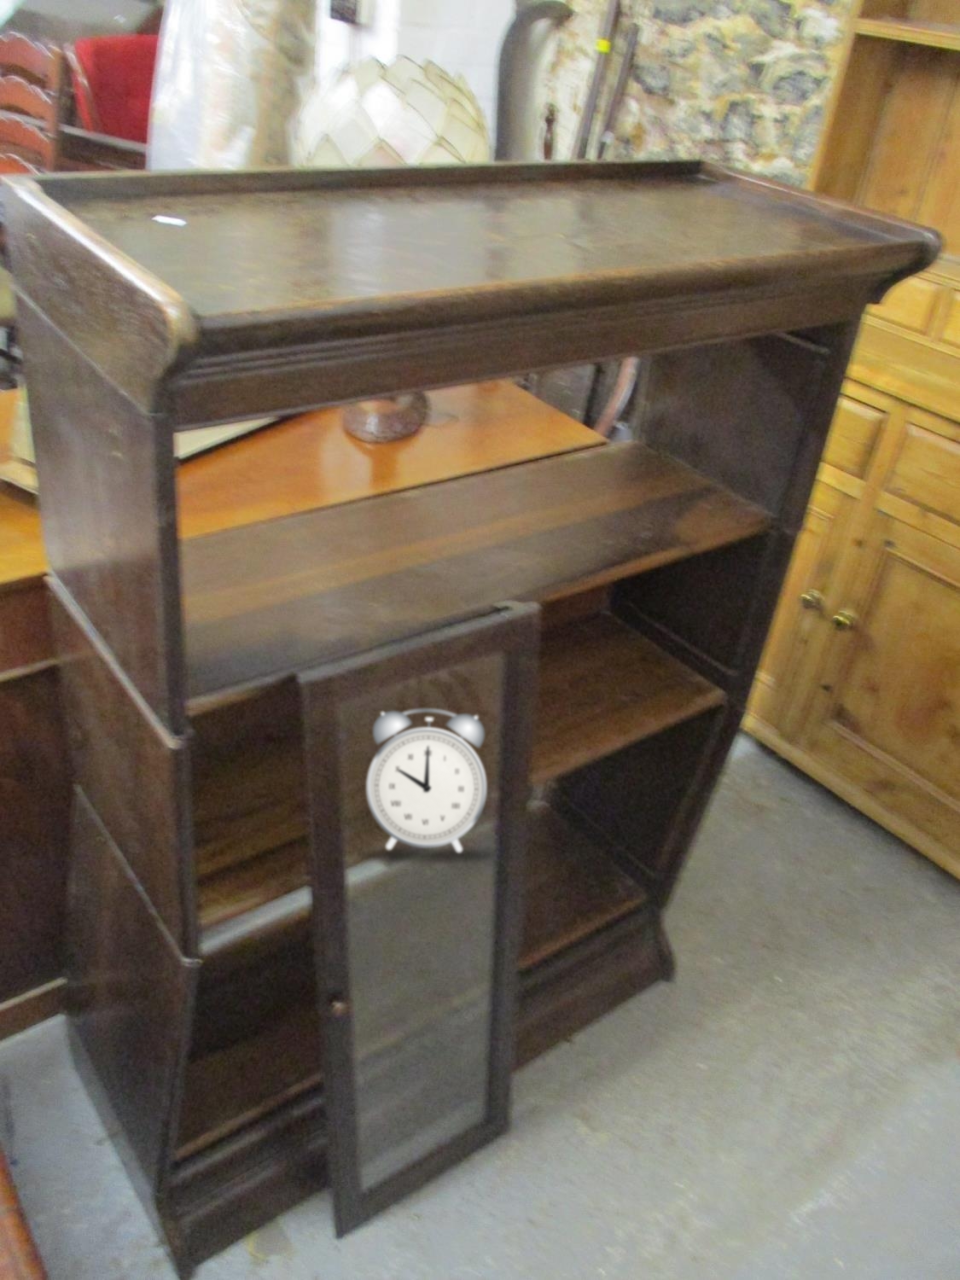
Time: {"hour": 10, "minute": 0}
